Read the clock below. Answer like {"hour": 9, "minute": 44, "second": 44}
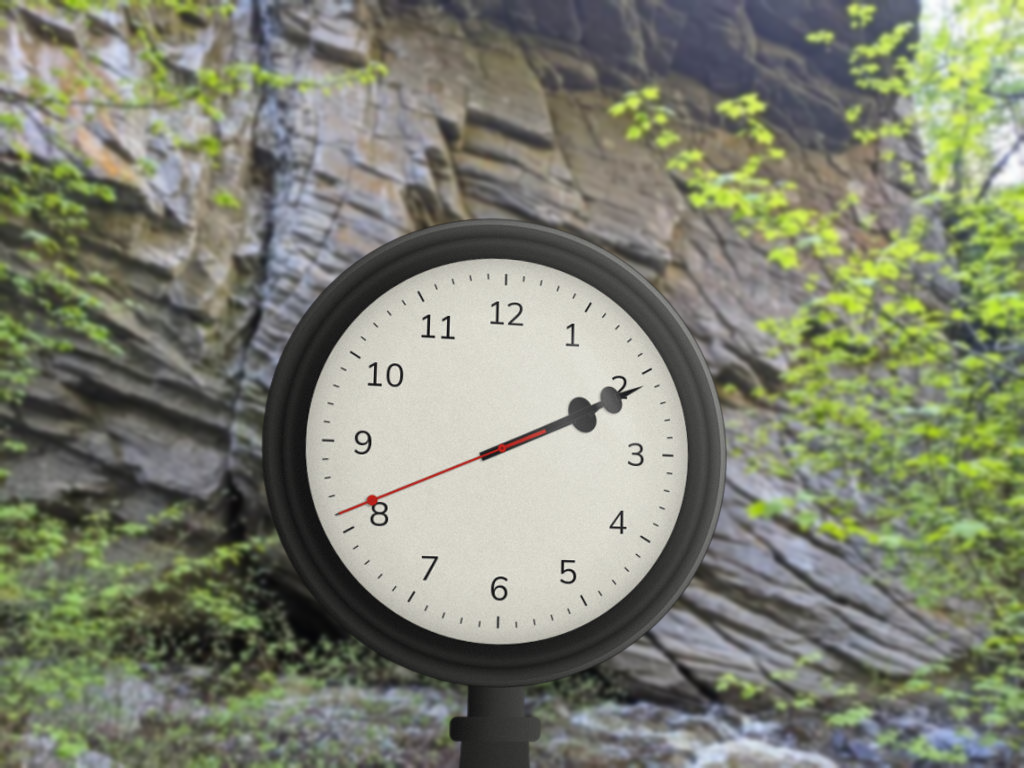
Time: {"hour": 2, "minute": 10, "second": 41}
